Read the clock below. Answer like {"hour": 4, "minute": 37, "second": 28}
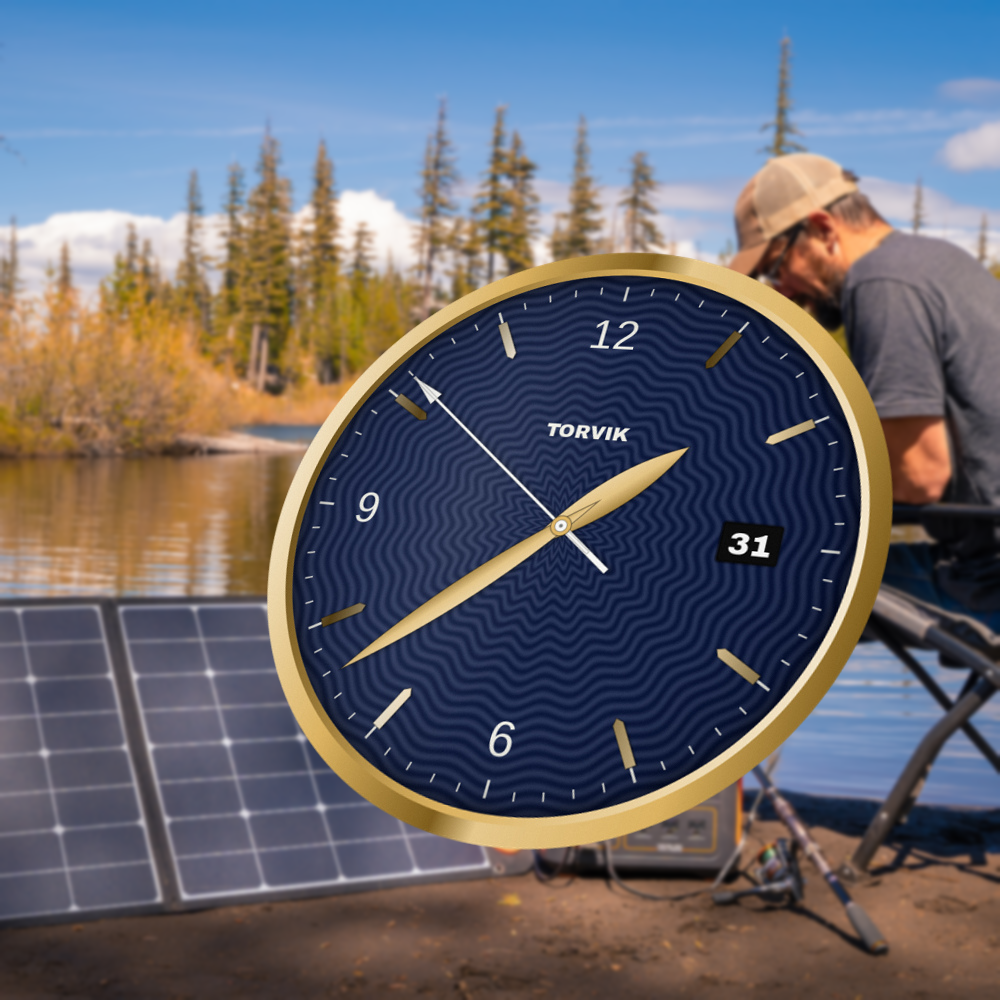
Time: {"hour": 1, "minute": 37, "second": 51}
